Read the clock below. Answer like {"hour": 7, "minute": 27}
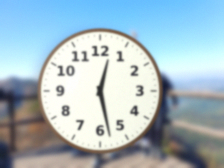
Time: {"hour": 12, "minute": 28}
